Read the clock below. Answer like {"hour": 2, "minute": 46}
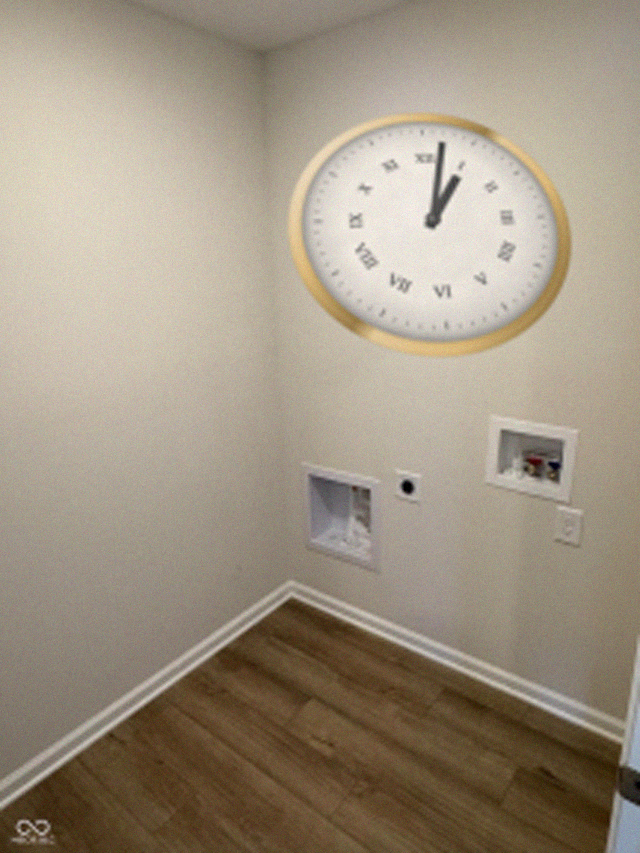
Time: {"hour": 1, "minute": 2}
